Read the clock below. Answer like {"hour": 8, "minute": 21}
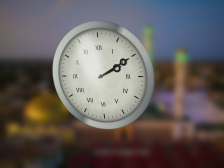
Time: {"hour": 2, "minute": 10}
